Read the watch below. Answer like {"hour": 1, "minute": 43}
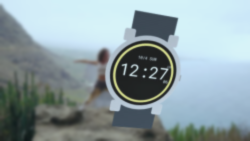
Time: {"hour": 12, "minute": 27}
